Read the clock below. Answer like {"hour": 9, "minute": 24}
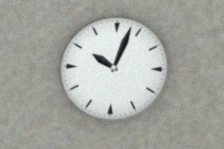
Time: {"hour": 10, "minute": 3}
